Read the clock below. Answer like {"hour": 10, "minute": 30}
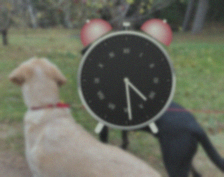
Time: {"hour": 4, "minute": 29}
